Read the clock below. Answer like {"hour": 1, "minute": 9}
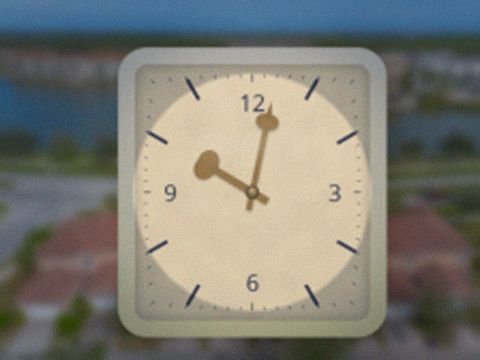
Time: {"hour": 10, "minute": 2}
